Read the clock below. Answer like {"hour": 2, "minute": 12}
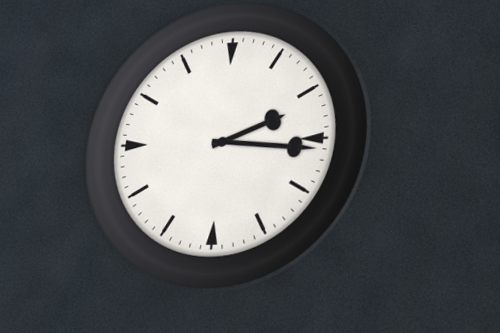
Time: {"hour": 2, "minute": 16}
